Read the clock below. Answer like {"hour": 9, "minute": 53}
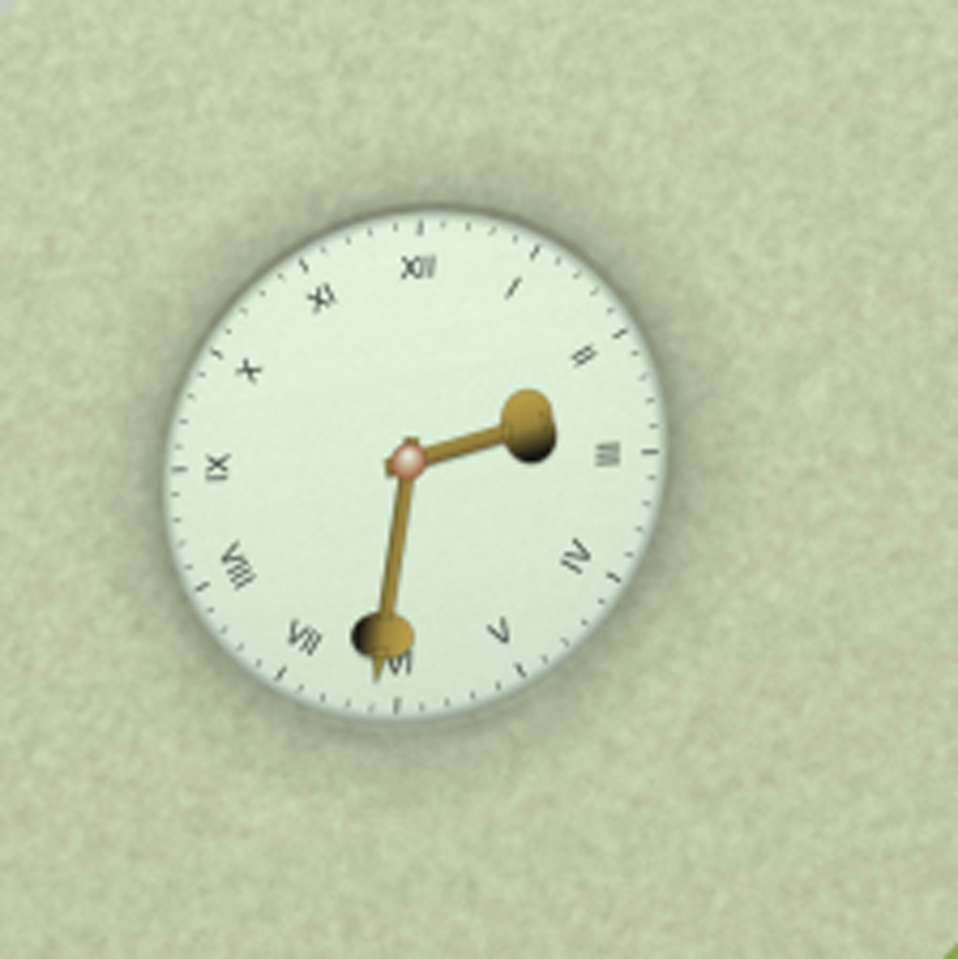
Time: {"hour": 2, "minute": 31}
